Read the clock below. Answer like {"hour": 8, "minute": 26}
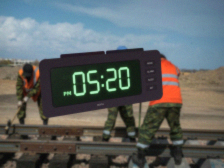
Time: {"hour": 5, "minute": 20}
